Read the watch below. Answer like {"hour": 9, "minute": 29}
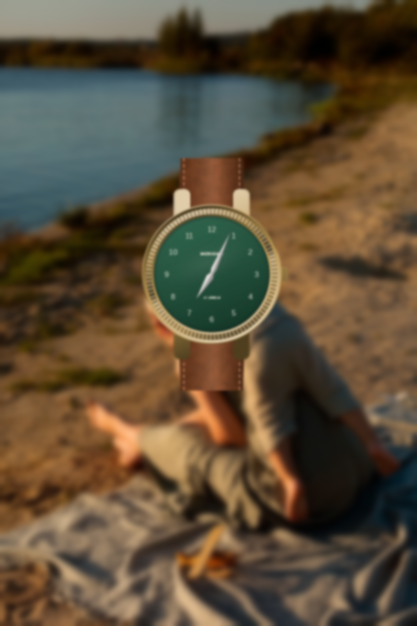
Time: {"hour": 7, "minute": 4}
